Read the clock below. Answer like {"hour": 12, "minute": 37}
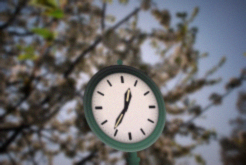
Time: {"hour": 12, "minute": 36}
